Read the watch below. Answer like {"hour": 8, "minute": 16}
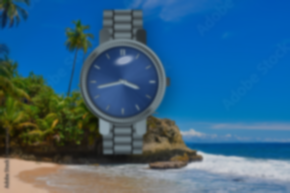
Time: {"hour": 3, "minute": 43}
